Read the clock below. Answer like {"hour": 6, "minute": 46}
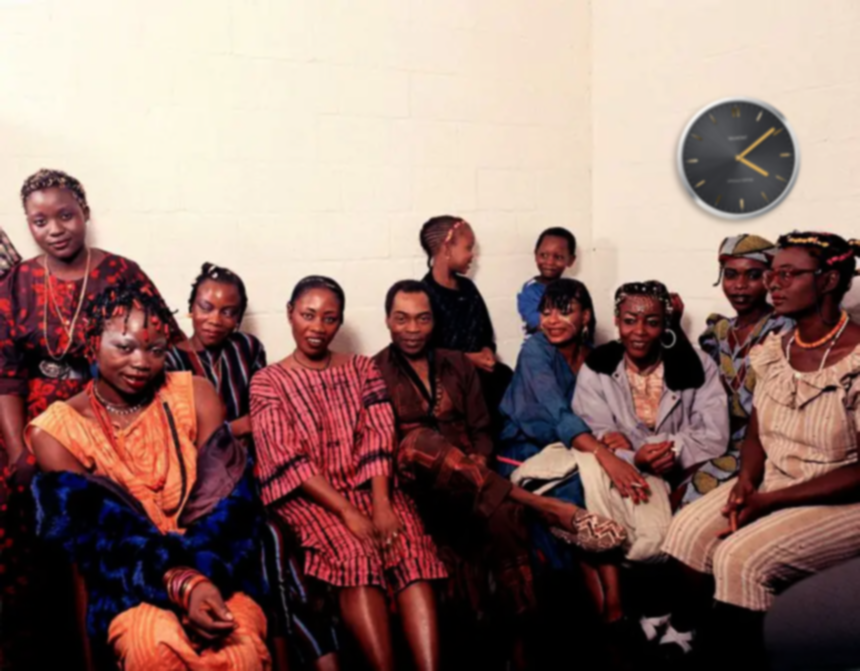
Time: {"hour": 4, "minute": 9}
